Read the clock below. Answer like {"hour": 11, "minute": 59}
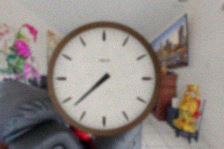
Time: {"hour": 7, "minute": 38}
